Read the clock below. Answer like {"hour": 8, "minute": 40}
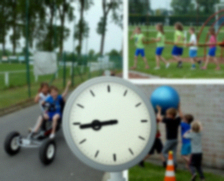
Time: {"hour": 8, "minute": 44}
